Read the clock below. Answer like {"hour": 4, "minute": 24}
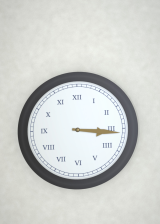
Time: {"hour": 3, "minute": 16}
